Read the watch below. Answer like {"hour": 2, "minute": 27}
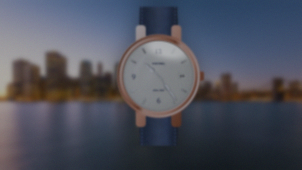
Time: {"hour": 10, "minute": 24}
